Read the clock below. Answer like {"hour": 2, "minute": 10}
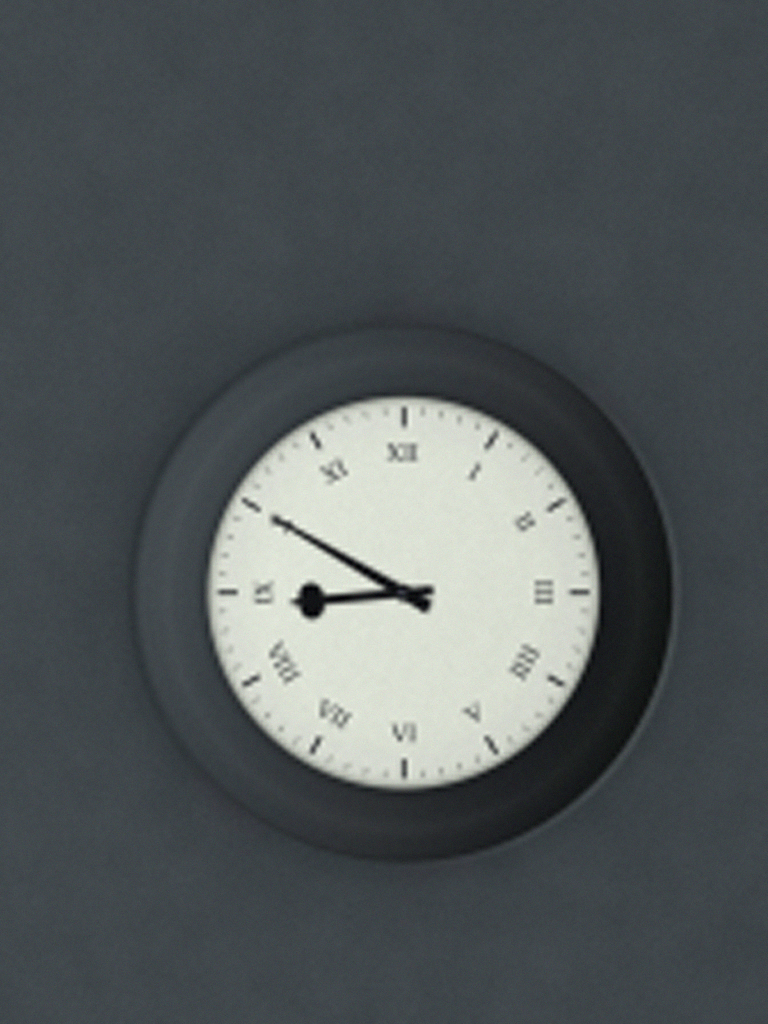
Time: {"hour": 8, "minute": 50}
